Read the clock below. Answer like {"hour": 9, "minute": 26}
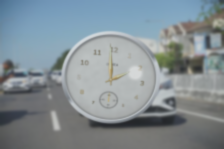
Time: {"hour": 1, "minute": 59}
